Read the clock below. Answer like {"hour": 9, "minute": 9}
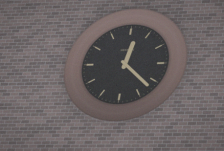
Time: {"hour": 12, "minute": 22}
